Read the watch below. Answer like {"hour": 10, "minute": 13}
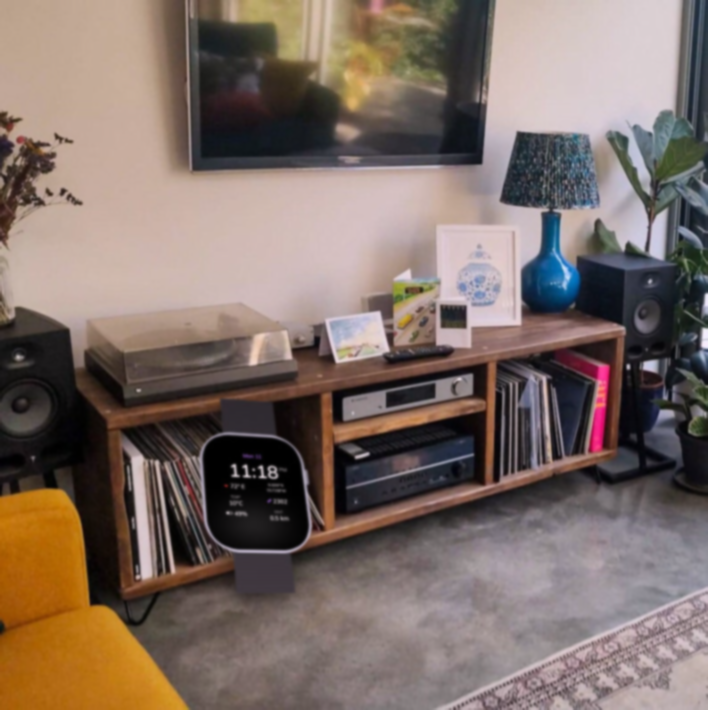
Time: {"hour": 11, "minute": 18}
